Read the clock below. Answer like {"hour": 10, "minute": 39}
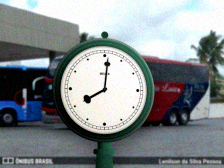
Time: {"hour": 8, "minute": 1}
